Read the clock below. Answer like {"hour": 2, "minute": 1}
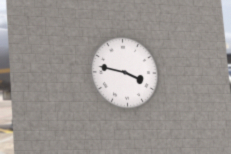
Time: {"hour": 3, "minute": 47}
